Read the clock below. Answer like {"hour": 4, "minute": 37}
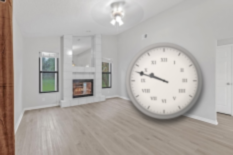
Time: {"hour": 9, "minute": 48}
